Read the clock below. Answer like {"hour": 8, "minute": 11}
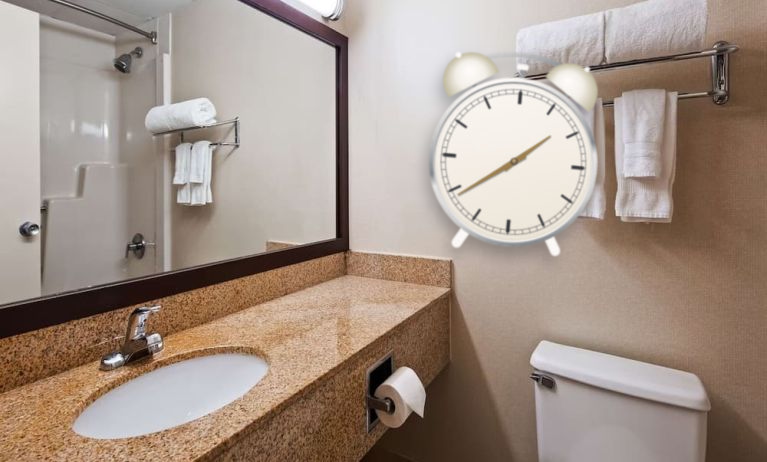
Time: {"hour": 1, "minute": 39}
